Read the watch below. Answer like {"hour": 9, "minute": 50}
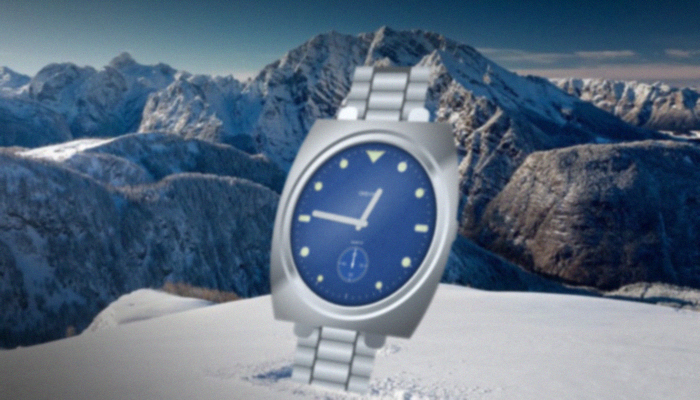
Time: {"hour": 12, "minute": 46}
